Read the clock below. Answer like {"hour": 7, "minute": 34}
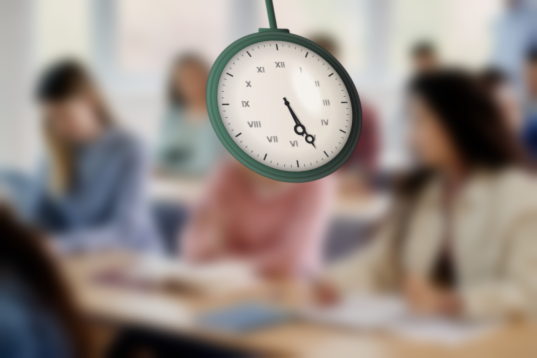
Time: {"hour": 5, "minute": 26}
